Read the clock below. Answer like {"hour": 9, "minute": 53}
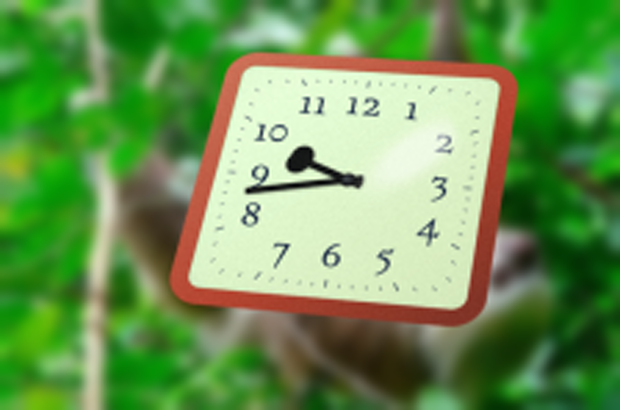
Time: {"hour": 9, "minute": 43}
